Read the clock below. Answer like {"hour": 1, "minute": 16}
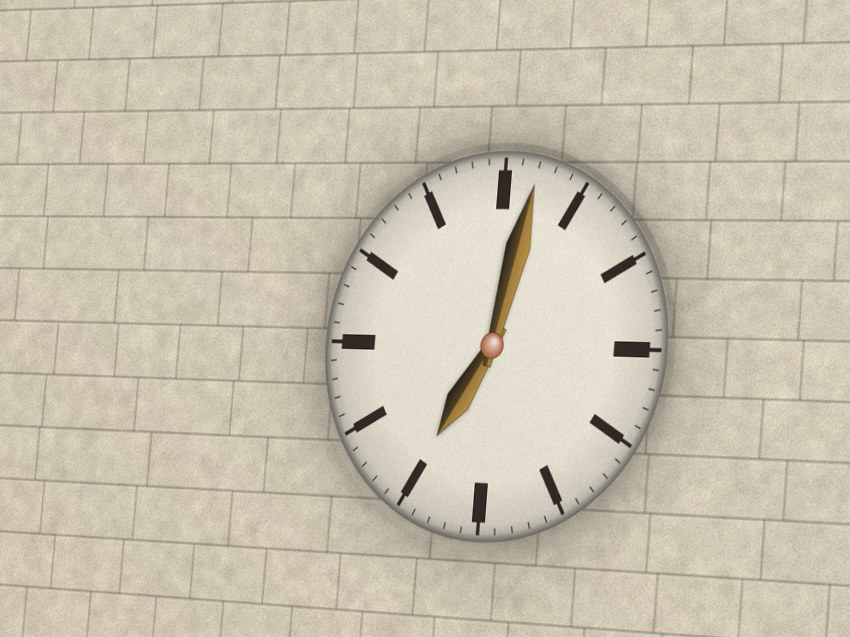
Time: {"hour": 7, "minute": 2}
